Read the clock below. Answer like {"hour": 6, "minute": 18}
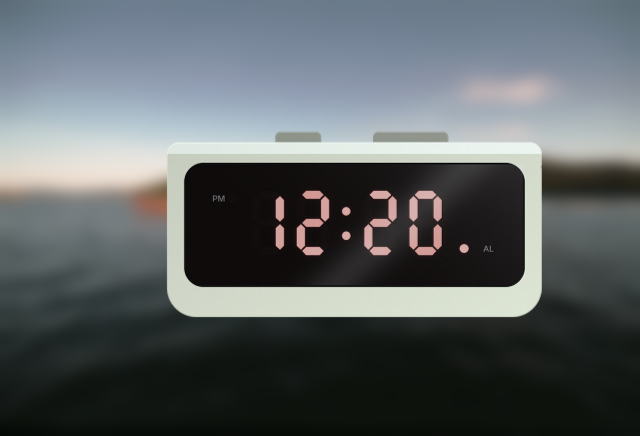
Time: {"hour": 12, "minute": 20}
